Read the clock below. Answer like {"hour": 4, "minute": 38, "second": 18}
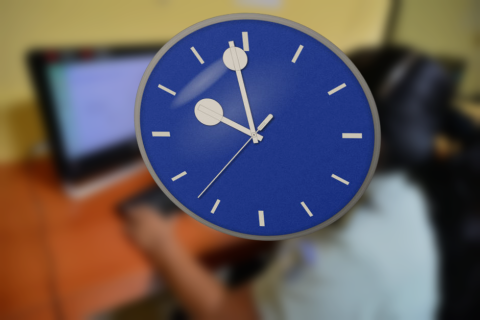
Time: {"hour": 9, "minute": 58, "second": 37}
